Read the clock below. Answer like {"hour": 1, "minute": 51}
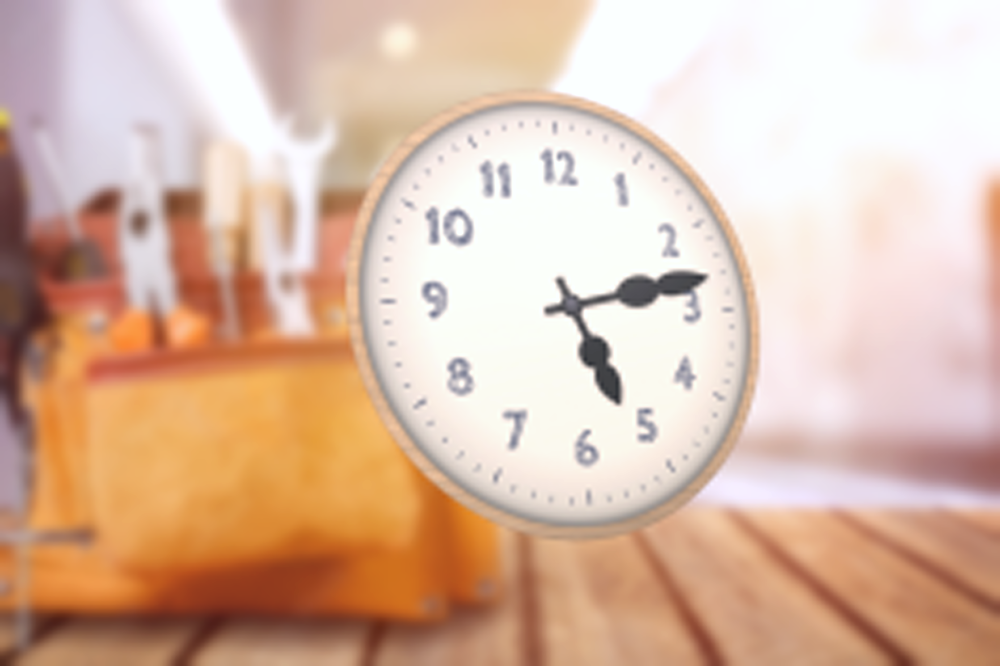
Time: {"hour": 5, "minute": 13}
